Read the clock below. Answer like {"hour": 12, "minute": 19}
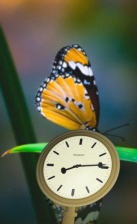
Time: {"hour": 8, "minute": 14}
